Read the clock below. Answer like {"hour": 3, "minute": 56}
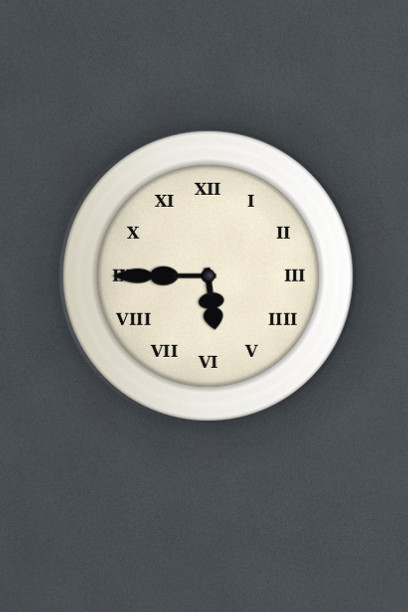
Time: {"hour": 5, "minute": 45}
